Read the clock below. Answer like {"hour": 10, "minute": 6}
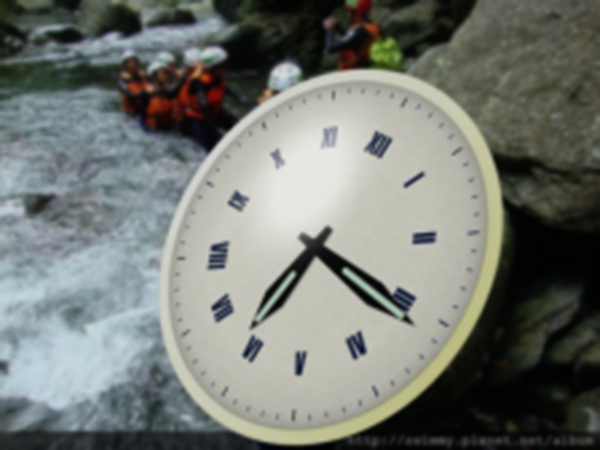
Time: {"hour": 6, "minute": 16}
